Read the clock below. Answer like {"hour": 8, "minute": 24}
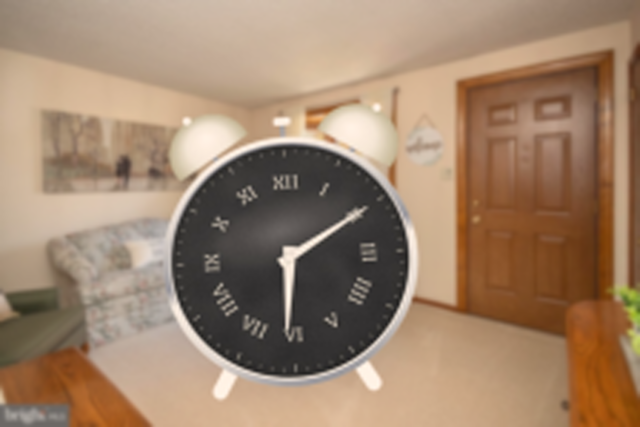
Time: {"hour": 6, "minute": 10}
